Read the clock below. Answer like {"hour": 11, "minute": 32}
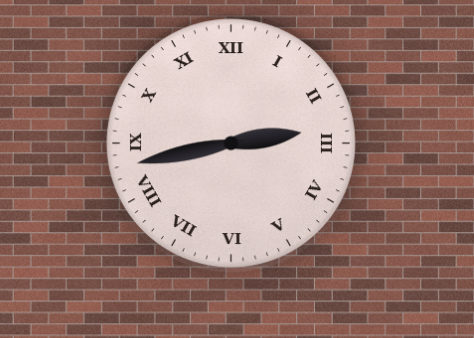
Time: {"hour": 2, "minute": 43}
